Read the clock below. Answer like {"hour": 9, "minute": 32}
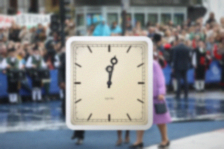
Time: {"hour": 12, "minute": 2}
